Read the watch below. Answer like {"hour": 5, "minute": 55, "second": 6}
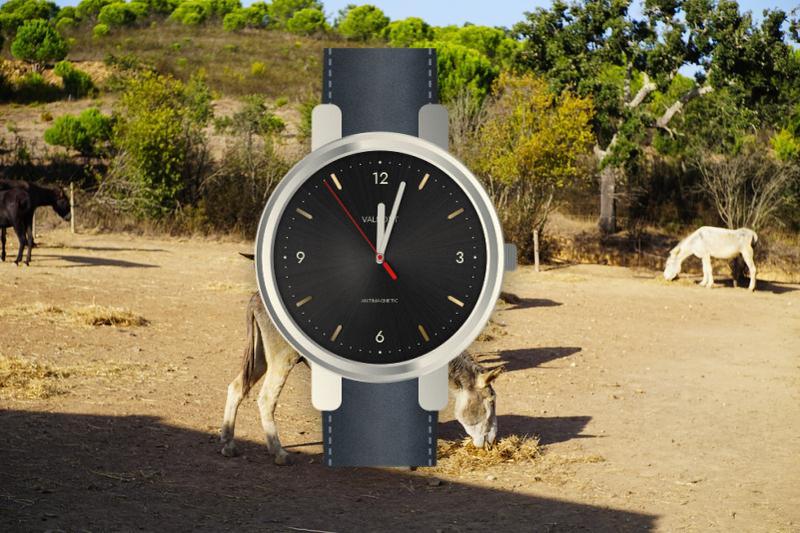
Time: {"hour": 12, "minute": 2, "second": 54}
